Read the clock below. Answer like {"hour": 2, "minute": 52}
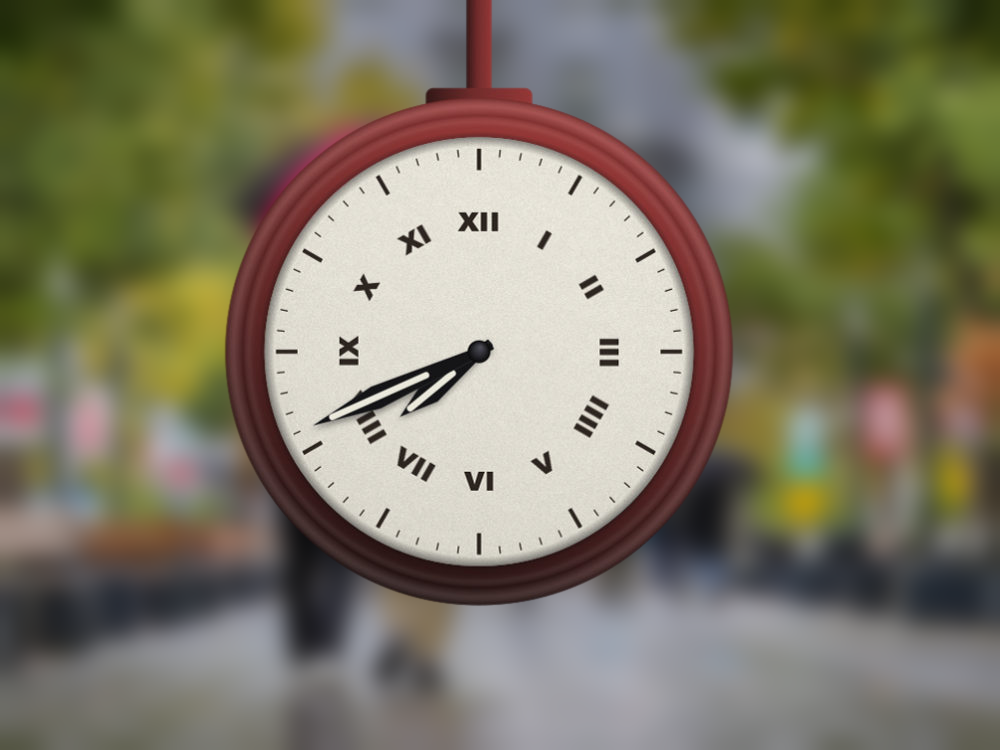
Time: {"hour": 7, "minute": 41}
